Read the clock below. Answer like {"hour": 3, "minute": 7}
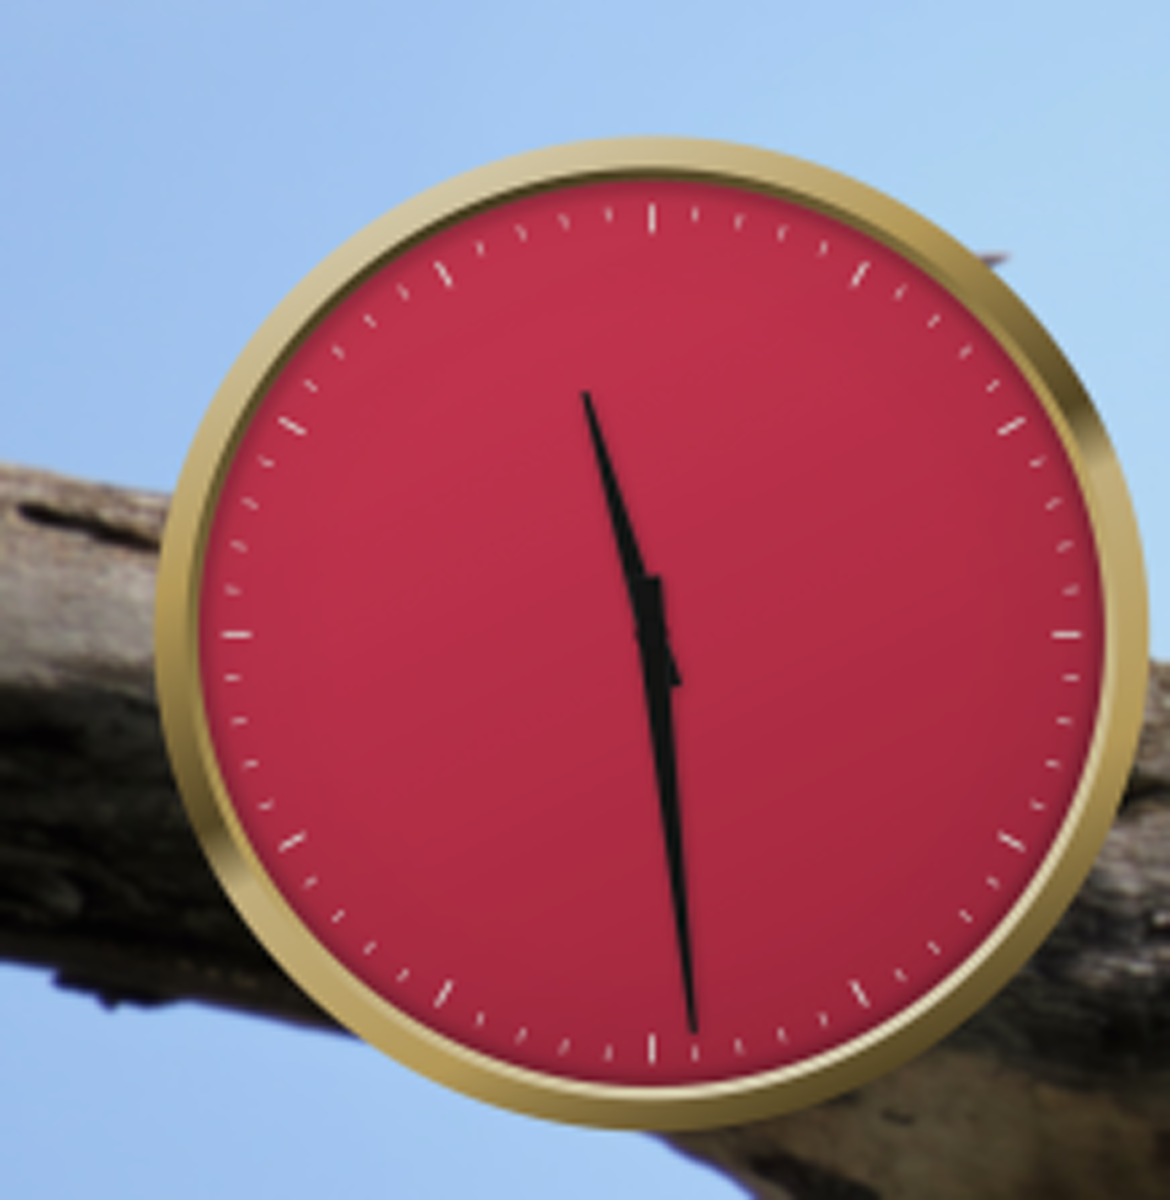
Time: {"hour": 11, "minute": 29}
